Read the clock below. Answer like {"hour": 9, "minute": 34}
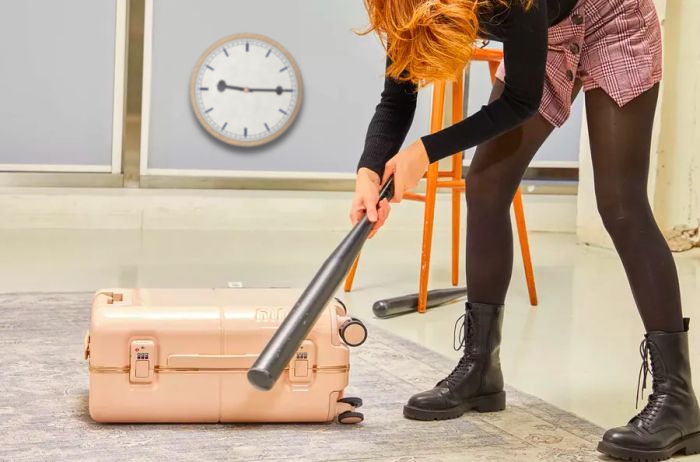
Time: {"hour": 9, "minute": 15}
